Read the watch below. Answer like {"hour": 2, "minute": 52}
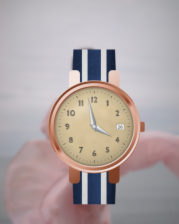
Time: {"hour": 3, "minute": 58}
